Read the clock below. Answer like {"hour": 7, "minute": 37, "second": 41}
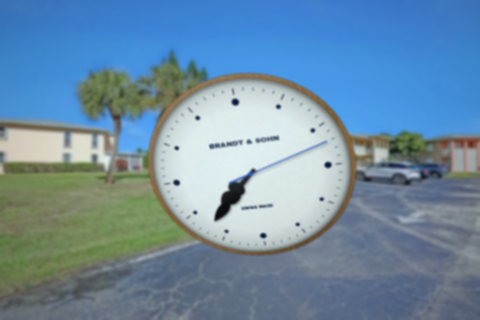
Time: {"hour": 7, "minute": 37, "second": 12}
